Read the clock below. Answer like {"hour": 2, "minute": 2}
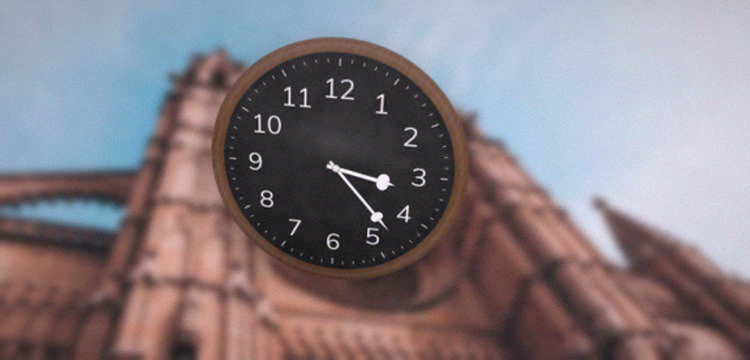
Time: {"hour": 3, "minute": 23}
